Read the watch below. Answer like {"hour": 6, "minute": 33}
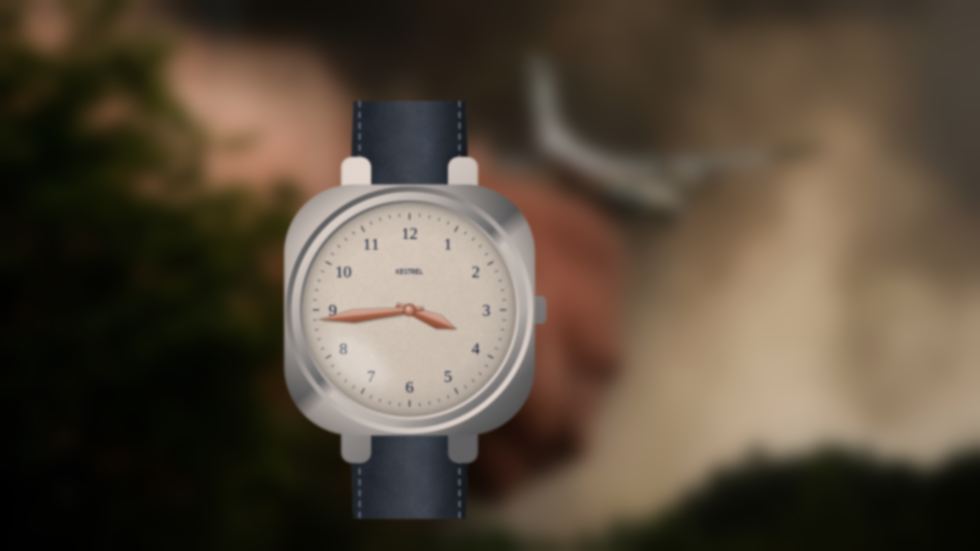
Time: {"hour": 3, "minute": 44}
